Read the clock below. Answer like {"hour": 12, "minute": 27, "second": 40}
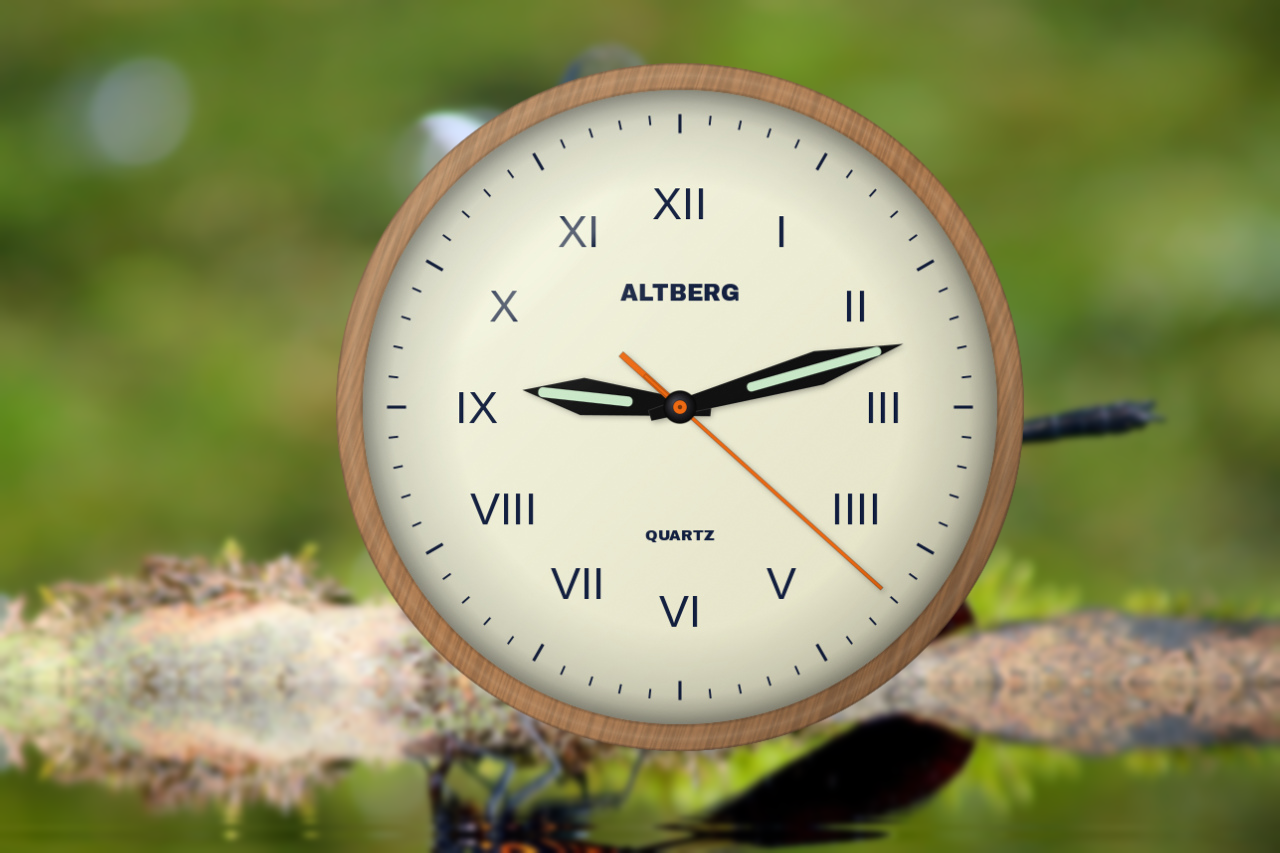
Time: {"hour": 9, "minute": 12, "second": 22}
